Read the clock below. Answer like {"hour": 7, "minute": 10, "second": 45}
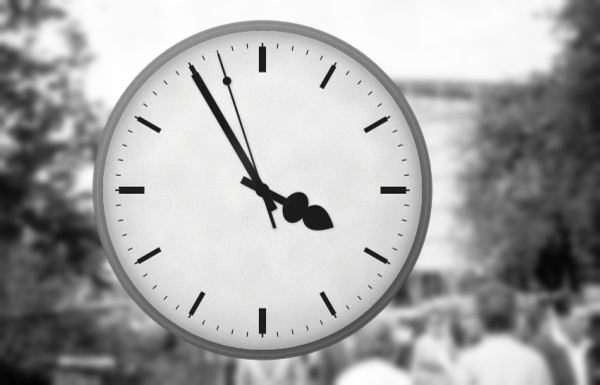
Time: {"hour": 3, "minute": 54, "second": 57}
